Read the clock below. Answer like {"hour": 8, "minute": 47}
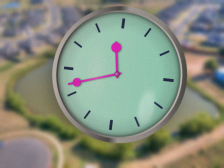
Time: {"hour": 11, "minute": 42}
